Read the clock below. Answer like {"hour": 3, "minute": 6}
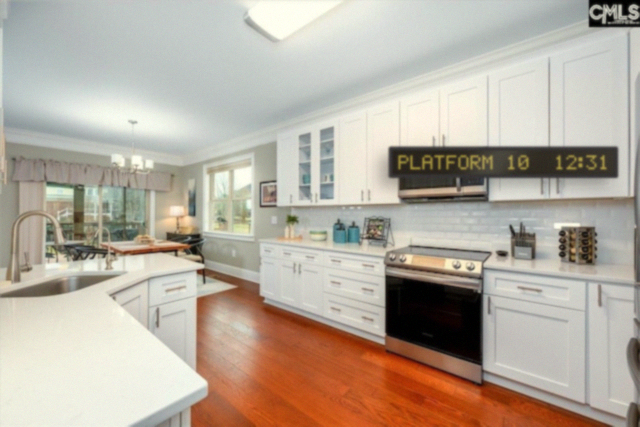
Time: {"hour": 12, "minute": 31}
